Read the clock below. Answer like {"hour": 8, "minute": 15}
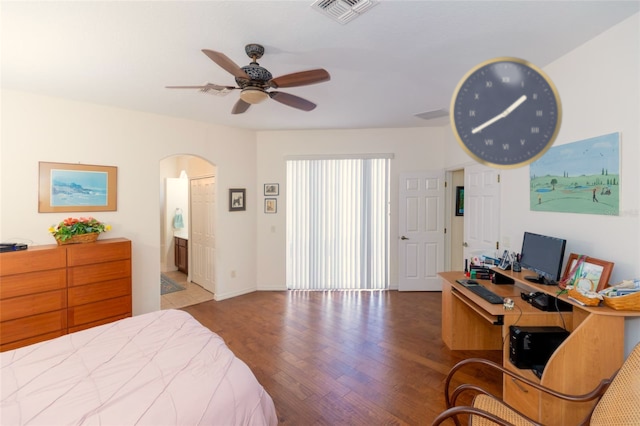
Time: {"hour": 1, "minute": 40}
